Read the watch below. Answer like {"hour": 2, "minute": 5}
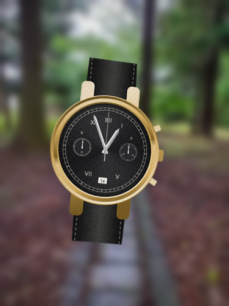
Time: {"hour": 12, "minute": 56}
